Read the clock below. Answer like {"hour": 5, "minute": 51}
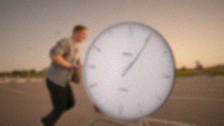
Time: {"hour": 1, "minute": 5}
